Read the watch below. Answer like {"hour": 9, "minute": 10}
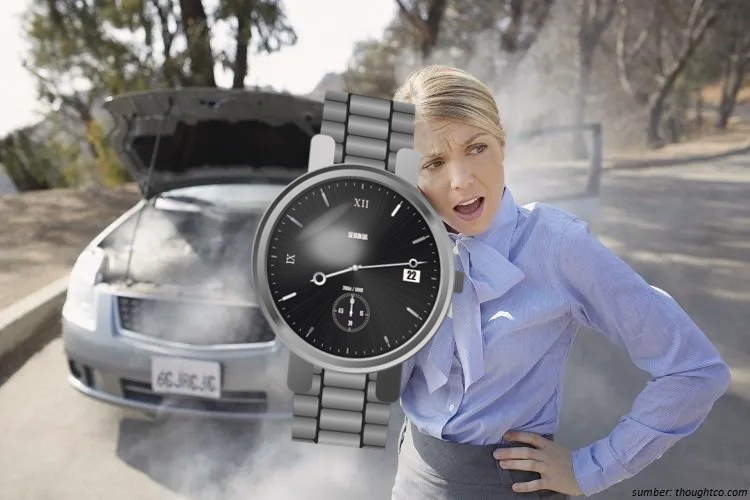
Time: {"hour": 8, "minute": 13}
